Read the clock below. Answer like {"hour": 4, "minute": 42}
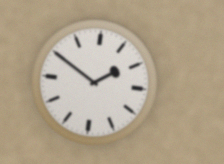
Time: {"hour": 1, "minute": 50}
